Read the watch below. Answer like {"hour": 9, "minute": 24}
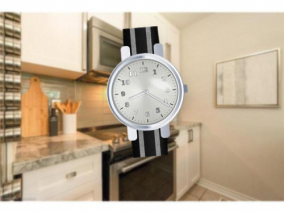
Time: {"hour": 8, "minute": 21}
